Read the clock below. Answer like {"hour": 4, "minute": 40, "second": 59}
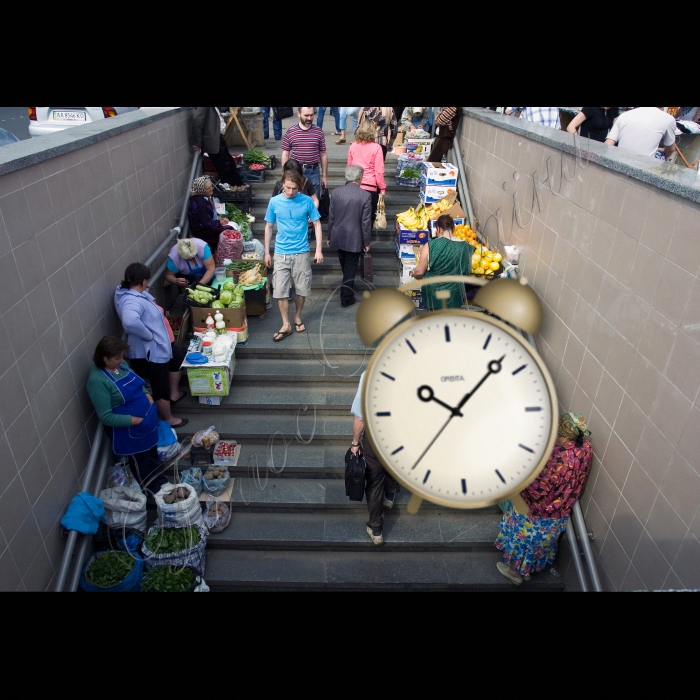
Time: {"hour": 10, "minute": 7, "second": 37}
